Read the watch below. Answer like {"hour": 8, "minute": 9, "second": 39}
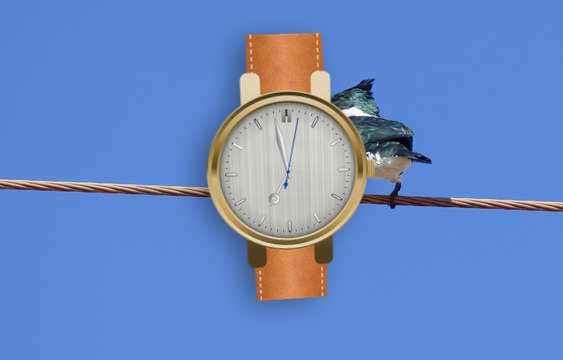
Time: {"hour": 6, "minute": 58, "second": 2}
